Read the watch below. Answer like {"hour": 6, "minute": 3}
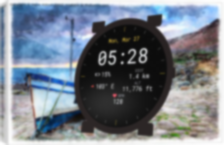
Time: {"hour": 5, "minute": 28}
